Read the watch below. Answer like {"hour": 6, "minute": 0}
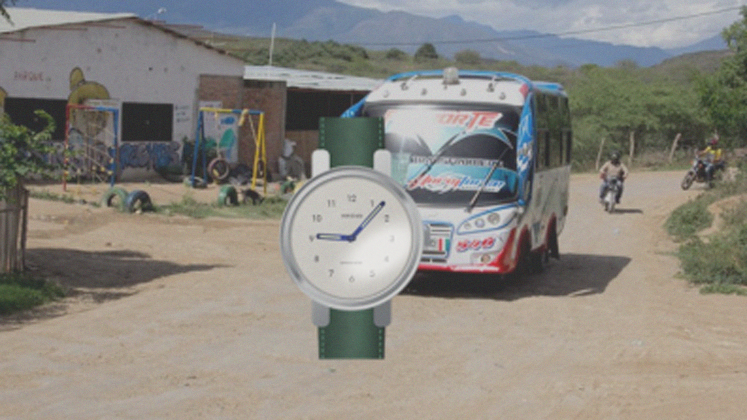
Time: {"hour": 9, "minute": 7}
